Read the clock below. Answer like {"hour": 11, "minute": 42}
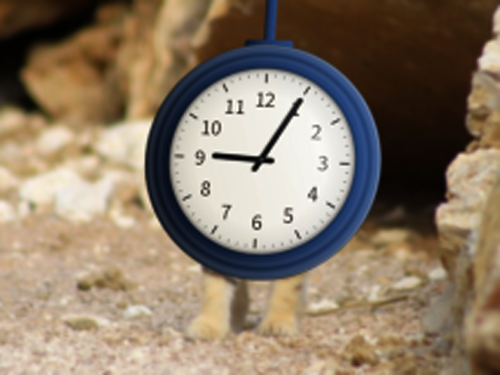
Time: {"hour": 9, "minute": 5}
